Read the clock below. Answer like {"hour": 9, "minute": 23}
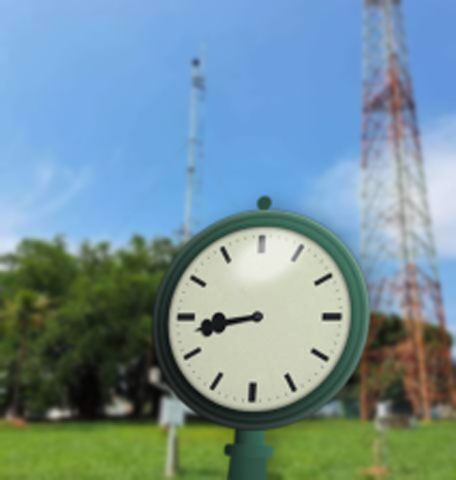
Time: {"hour": 8, "minute": 43}
